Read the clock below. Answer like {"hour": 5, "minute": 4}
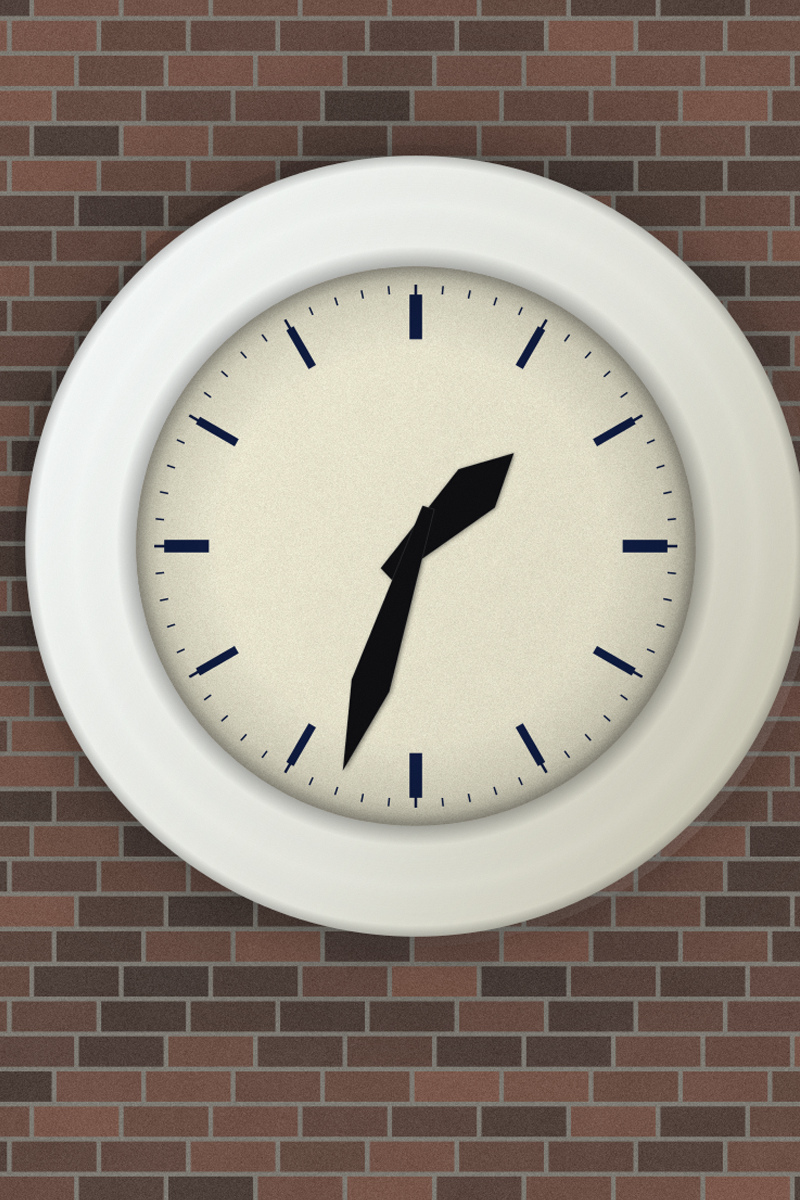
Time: {"hour": 1, "minute": 33}
